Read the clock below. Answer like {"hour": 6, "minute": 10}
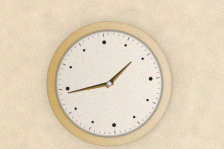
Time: {"hour": 1, "minute": 44}
